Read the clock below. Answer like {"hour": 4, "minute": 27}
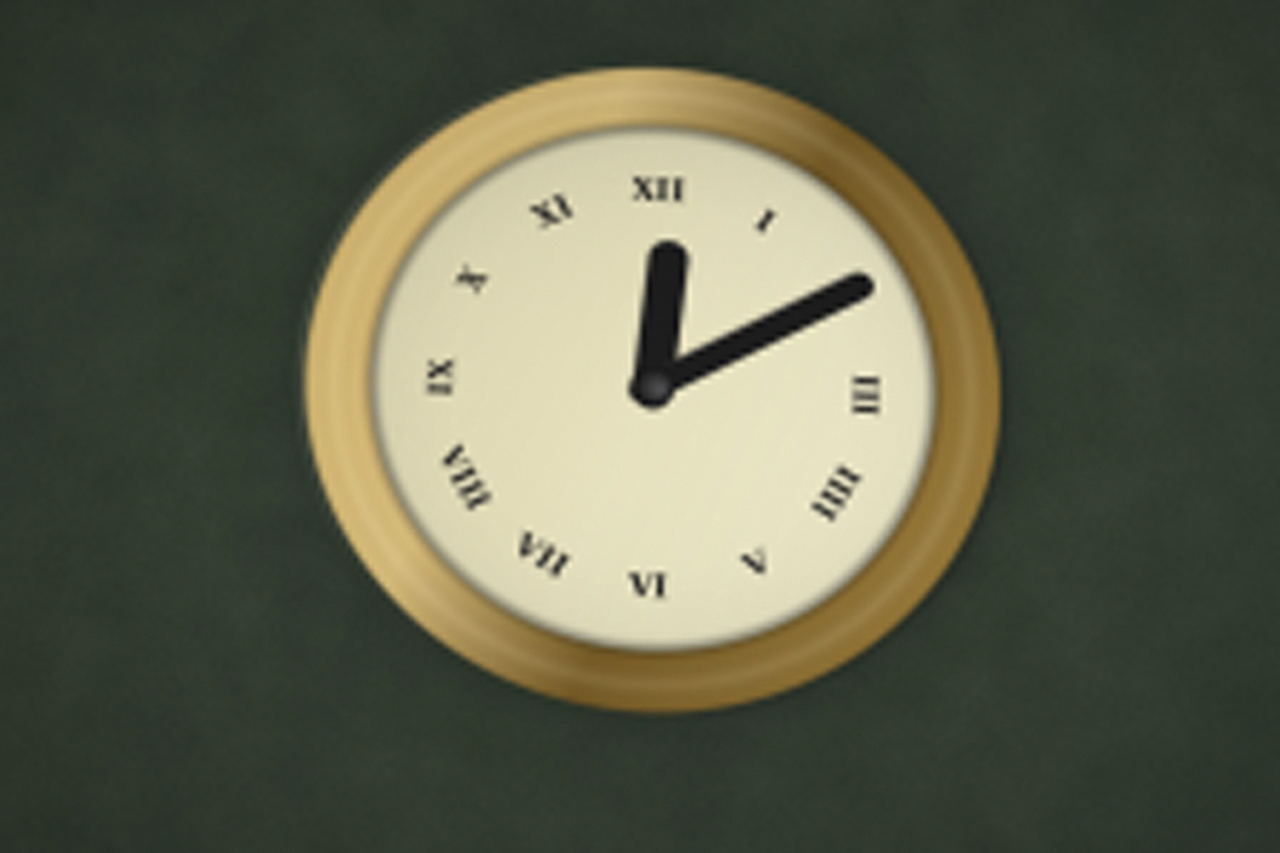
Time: {"hour": 12, "minute": 10}
